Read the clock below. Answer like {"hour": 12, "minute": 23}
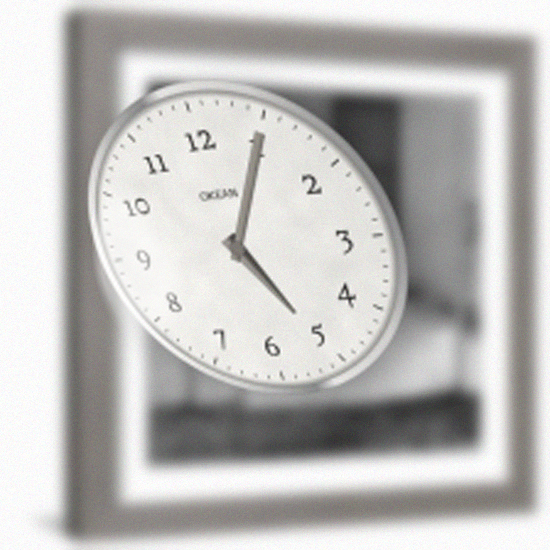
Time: {"hour": 5, "minute": 5}
